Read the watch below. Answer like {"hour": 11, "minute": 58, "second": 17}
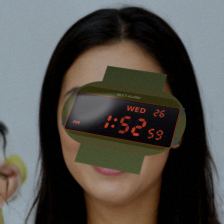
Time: {"hour": 1, "minute": 52, "second": 59}
